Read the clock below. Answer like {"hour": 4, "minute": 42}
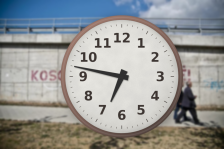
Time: {"hour": 6, "minute": 47}
